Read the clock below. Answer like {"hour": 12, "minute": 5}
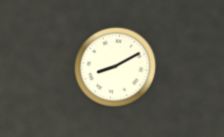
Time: {"hour": 8, "minute": 9}
